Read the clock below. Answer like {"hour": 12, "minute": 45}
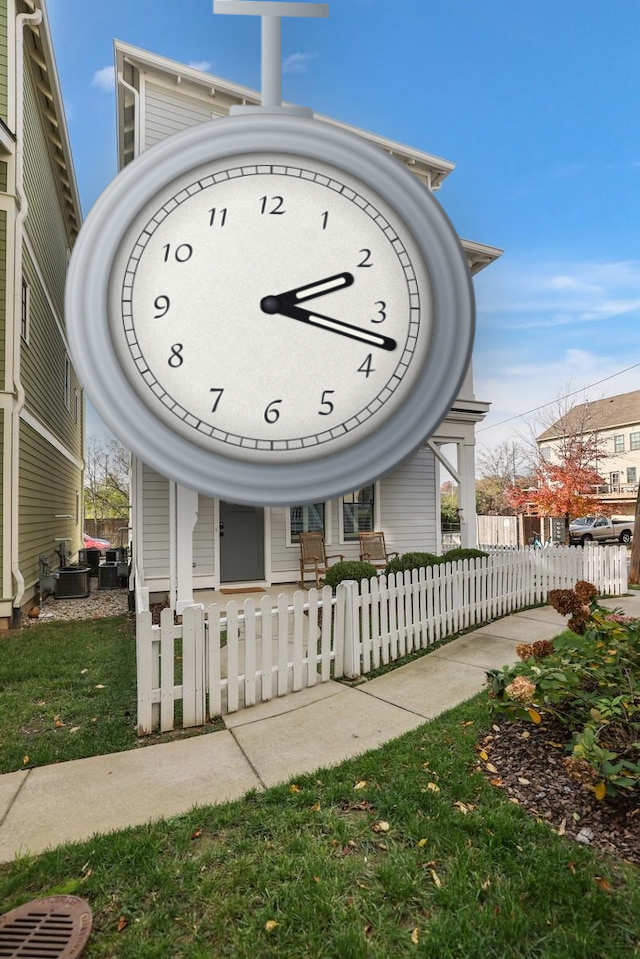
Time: {"hour": 2, "minute": 18}
